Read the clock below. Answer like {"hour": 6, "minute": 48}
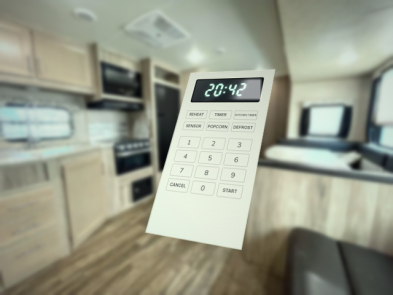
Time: {"hour": 20, "minute": 42}
